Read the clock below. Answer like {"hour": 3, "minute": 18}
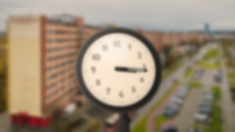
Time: {"hour": 3, "minute": 16}
